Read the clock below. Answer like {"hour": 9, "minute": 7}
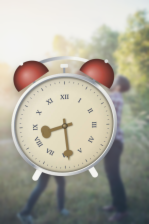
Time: {"hour": 8, "minute": 29}
